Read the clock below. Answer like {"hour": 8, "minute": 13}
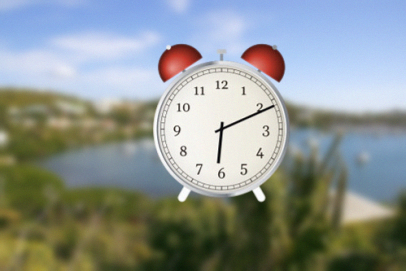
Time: {"hour": 6, "minute": 11}
